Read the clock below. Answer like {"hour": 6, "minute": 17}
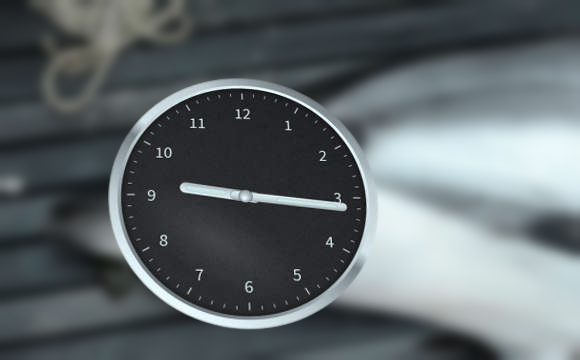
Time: {"hour": 9, "minute": 16}
